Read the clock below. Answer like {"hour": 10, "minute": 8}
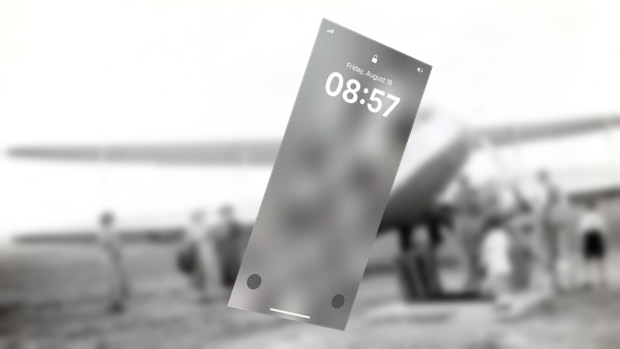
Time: {"hour": 8, "minute": 57}
